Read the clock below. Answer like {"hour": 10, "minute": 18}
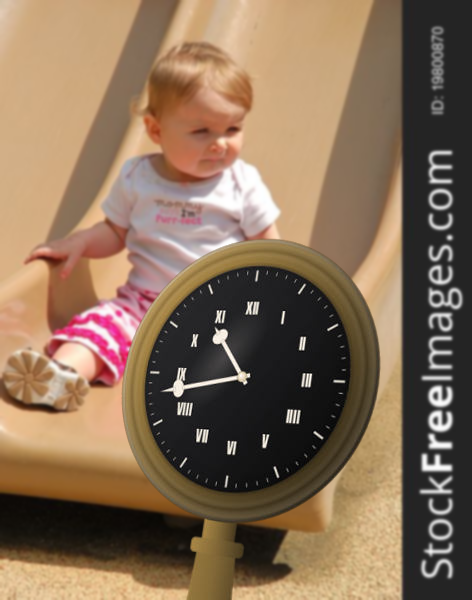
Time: {"hour": 10, "minute": 43}
